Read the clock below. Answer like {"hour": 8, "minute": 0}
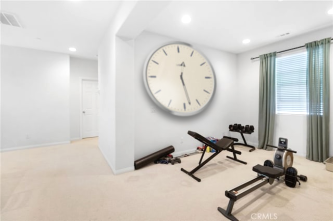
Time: {"hour": 12, "minute": 28}
